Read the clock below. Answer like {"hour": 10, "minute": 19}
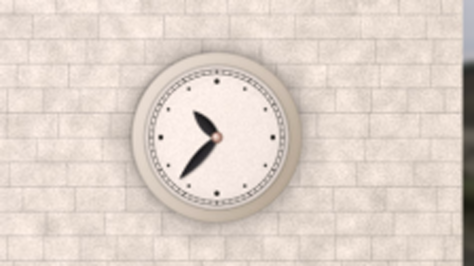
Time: {"hour": 10, "minute": 37}
